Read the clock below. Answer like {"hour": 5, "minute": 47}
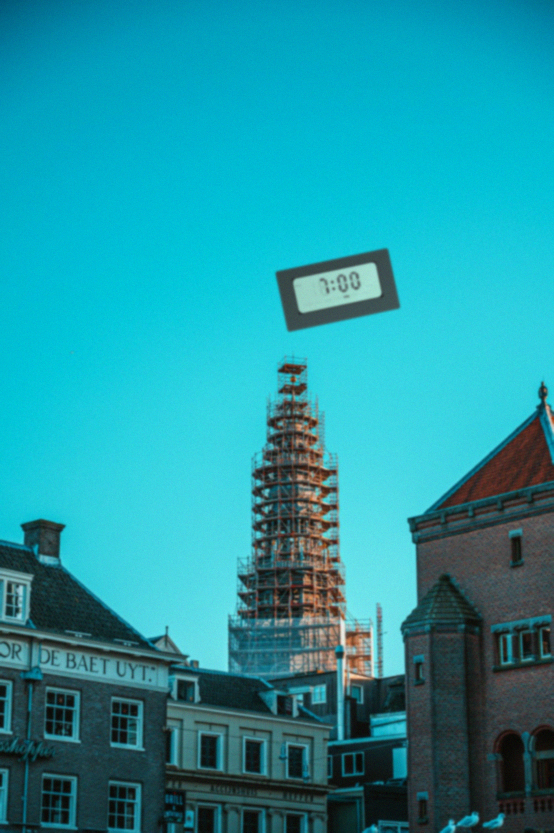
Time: {"hour": 7, "minute": 0}
